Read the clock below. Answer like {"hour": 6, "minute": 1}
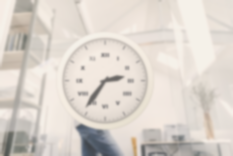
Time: {"hour": 2, "minute": 36}
